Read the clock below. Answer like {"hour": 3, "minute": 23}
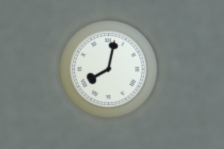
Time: {"hour": 8, "minute": 2}
